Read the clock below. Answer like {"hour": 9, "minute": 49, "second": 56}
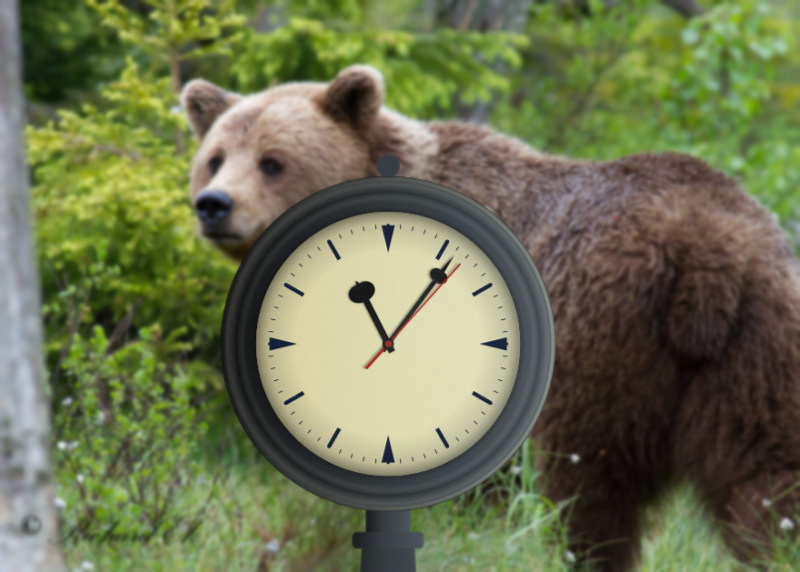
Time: {"hour": 11, "minute": 6, "second": 7}
